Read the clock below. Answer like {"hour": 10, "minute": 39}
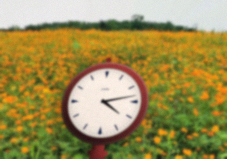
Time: {"hour": 4, "minute": 13}
